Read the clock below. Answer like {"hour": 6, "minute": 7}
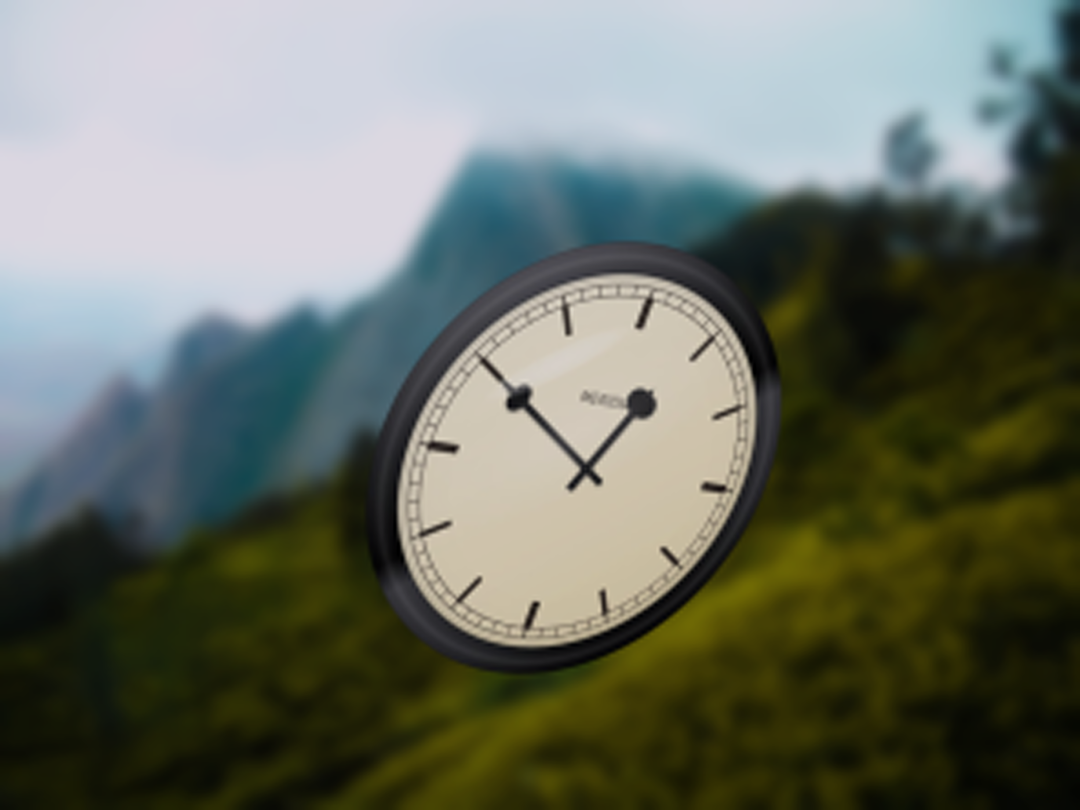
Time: {"hour": 12, "minute": 50}
